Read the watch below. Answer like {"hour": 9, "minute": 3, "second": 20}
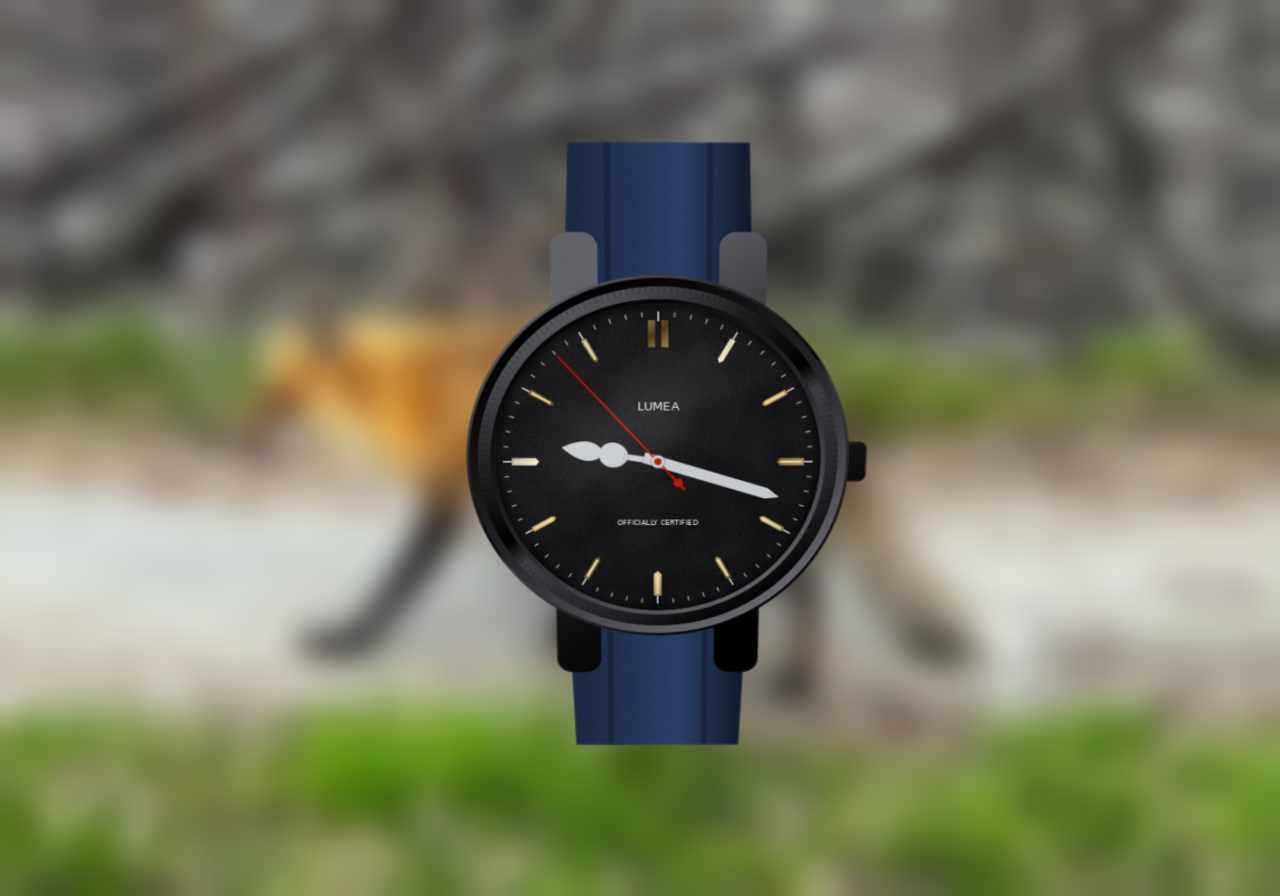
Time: {"hour": 9, "minute": 17, "second": 53}
